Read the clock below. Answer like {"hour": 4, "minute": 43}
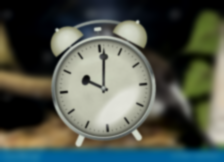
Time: {"hour": 10, "minute": 1}
